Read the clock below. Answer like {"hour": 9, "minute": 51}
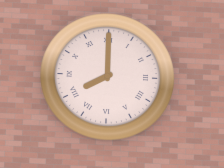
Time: {"hour": 8, "minute": 0}
